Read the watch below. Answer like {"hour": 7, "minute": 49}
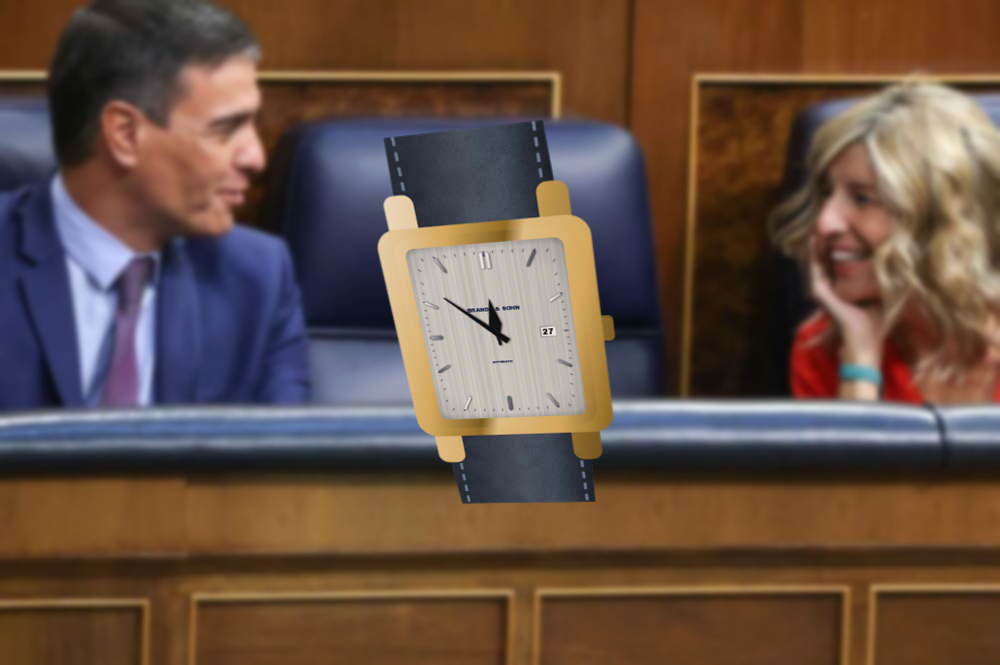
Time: {"hour": 11, "minute": 52}
